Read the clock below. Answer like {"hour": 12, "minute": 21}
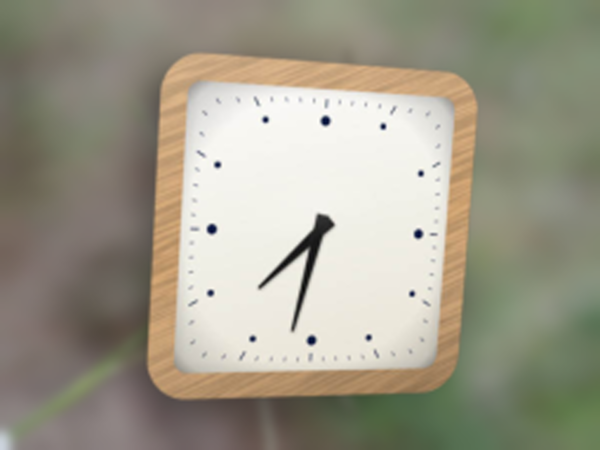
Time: {"hour": 7, "minute": 32}
